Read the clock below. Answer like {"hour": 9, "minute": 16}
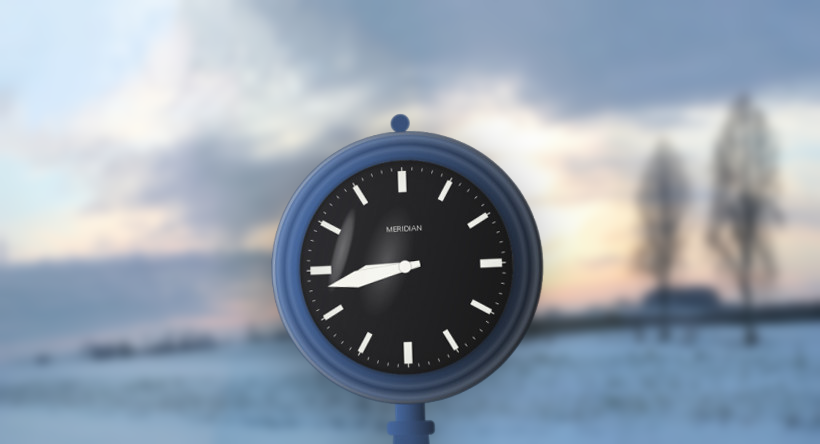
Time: {"hour": 8, "minute": 43}
